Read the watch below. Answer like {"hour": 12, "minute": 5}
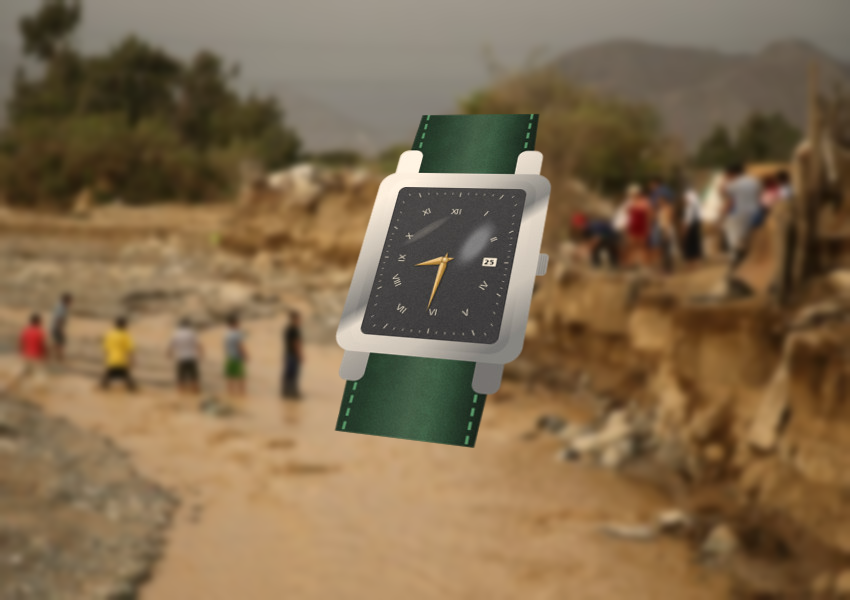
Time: {"hour": 8, "minute": 31}
